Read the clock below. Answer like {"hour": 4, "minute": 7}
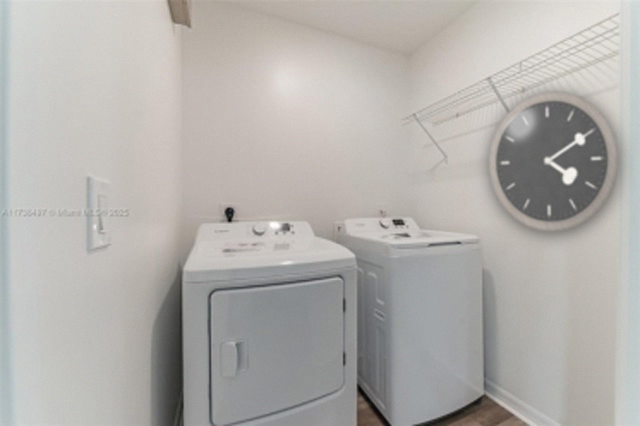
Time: {"hour": 4, "minute": 10}
